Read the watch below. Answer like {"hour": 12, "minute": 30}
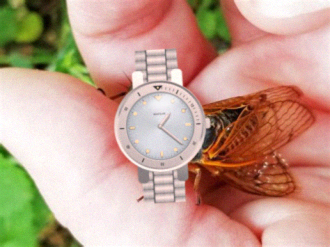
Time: {"hour": 1, "minute": 22}
